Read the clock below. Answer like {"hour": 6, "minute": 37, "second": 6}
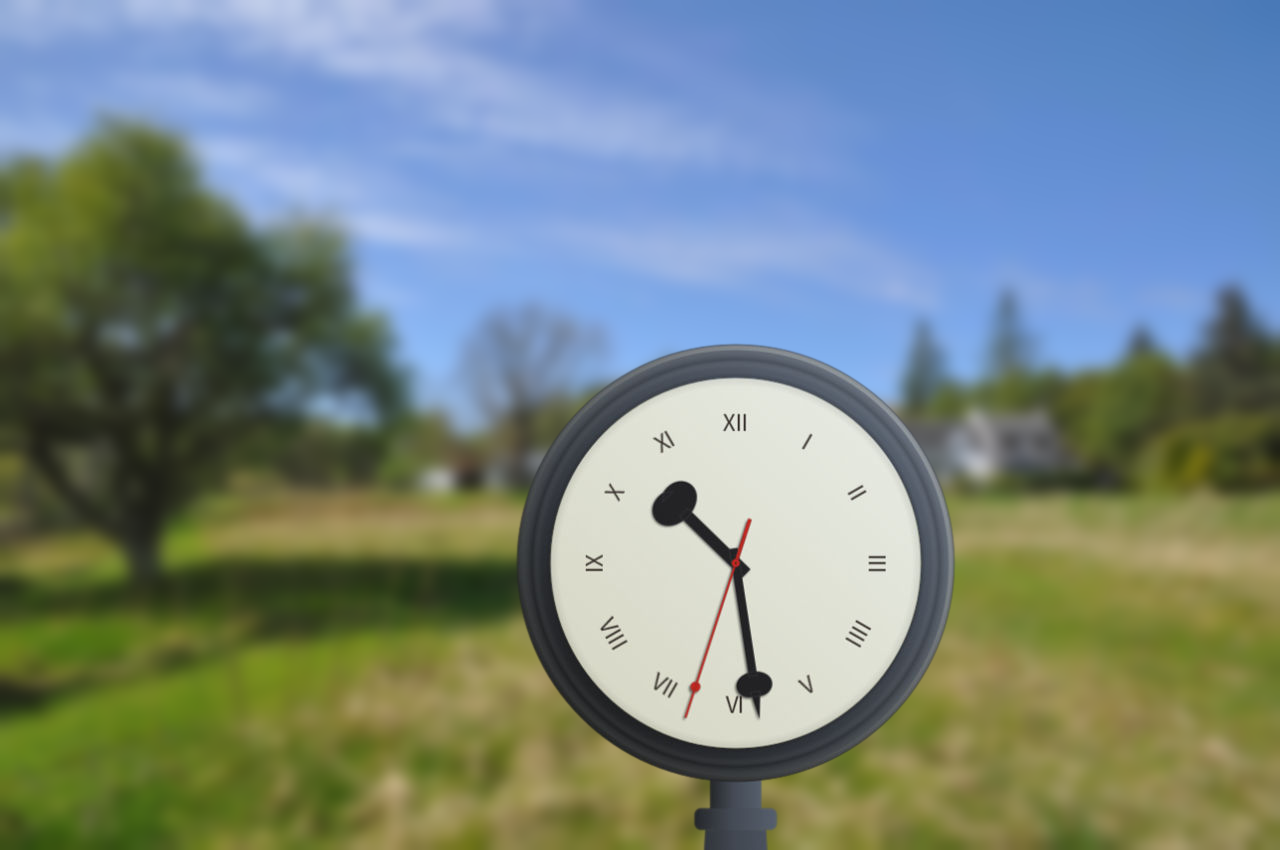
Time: {"hour": 10, "minute": 28, "second": 33}
